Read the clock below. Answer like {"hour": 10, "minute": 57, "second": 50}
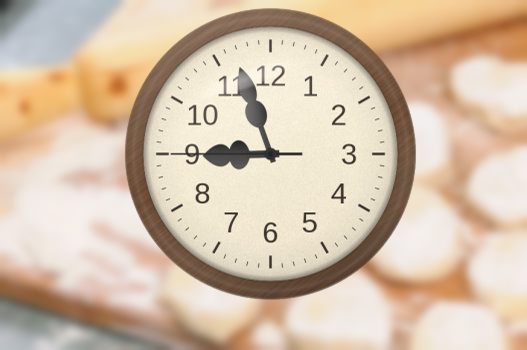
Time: {"hour": 8, "minute": 56, "second": 45}
